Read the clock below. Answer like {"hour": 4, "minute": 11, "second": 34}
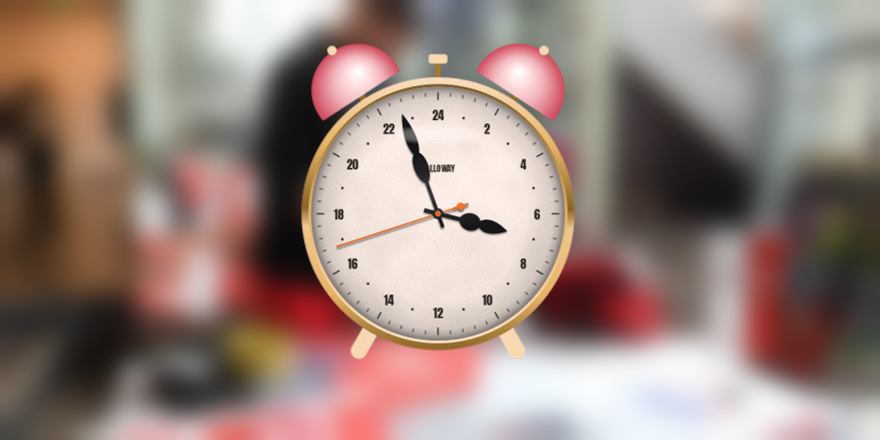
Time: {"hour": 6, "minute": 56, "second": 42}
